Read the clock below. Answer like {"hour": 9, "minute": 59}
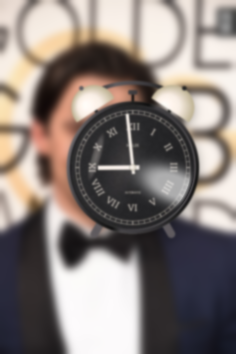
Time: {"hour": 8, "minute": 59}
